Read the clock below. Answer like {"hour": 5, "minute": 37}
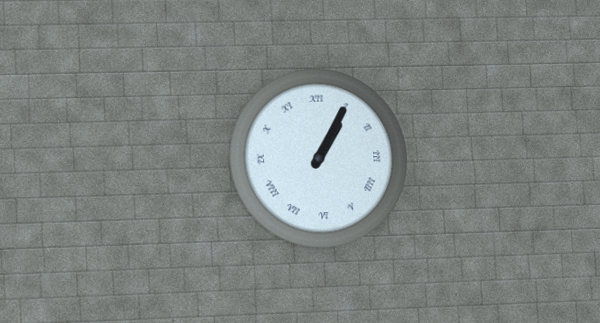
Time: {"hour": 1, "minute": 5}
